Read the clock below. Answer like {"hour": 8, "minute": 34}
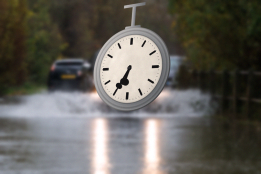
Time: {"hour": 6, "minute": 35}
